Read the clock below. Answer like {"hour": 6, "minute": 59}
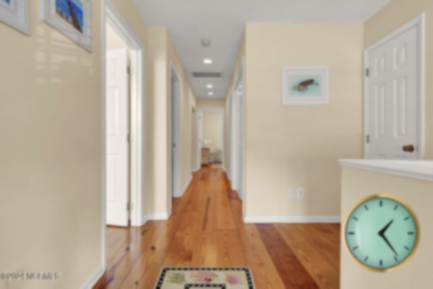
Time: {"hour": 1, "minute": 24}
